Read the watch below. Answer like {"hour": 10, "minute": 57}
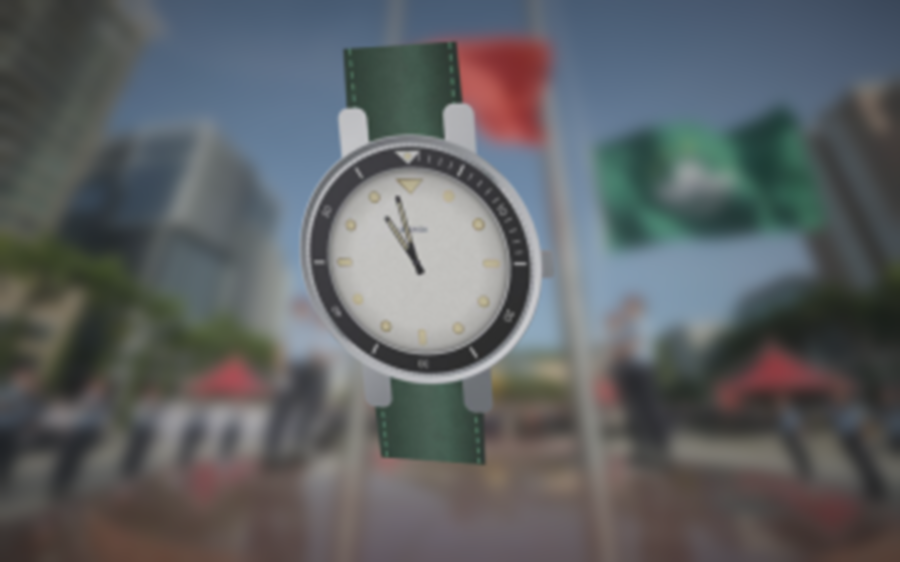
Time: {"hour": 10, "minute": 58}
